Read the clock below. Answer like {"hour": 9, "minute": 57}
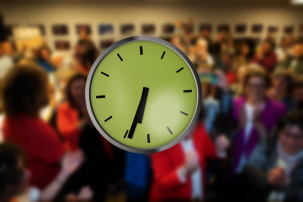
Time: {"hour": 6, "minute": 34}
